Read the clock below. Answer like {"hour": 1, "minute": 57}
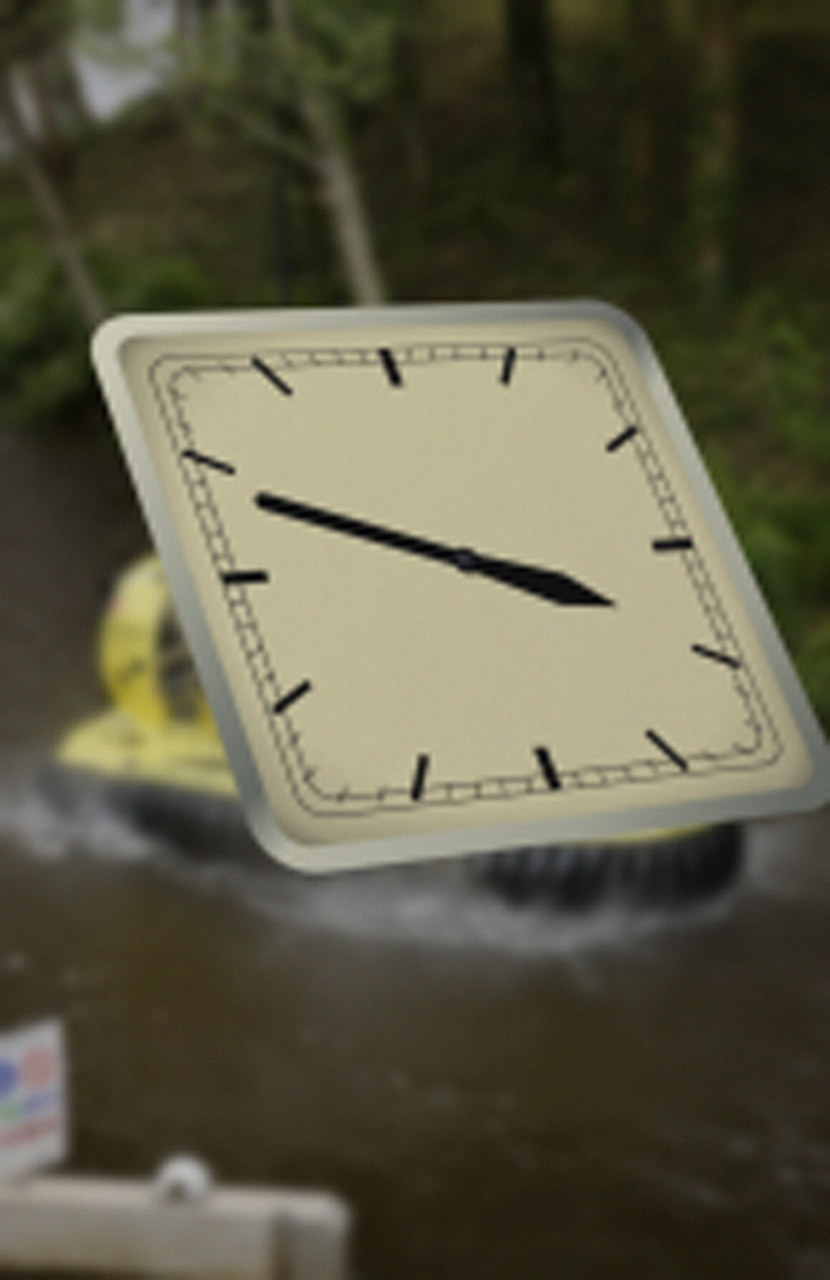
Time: {"hour": 3, "minute": 49}
